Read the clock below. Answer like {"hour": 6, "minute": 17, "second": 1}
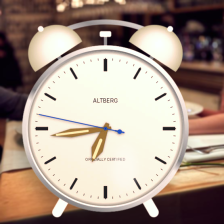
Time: {"hour": 6, "minute": 43, "second": 47}
